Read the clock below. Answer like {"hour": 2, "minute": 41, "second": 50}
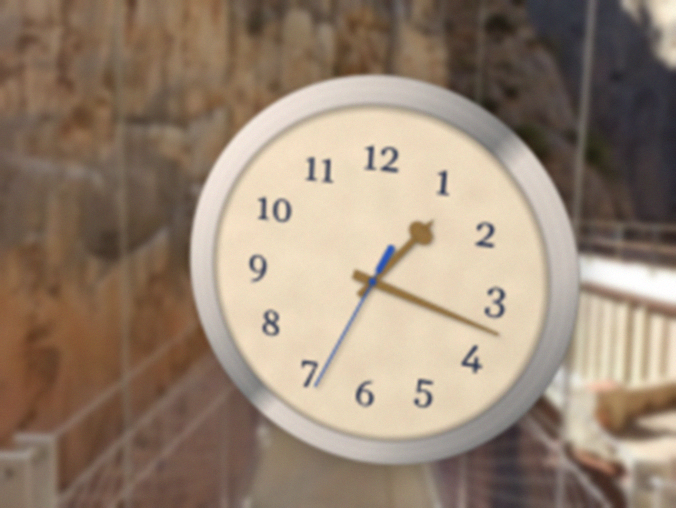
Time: {"hour": 1, "minute": 17, "second": 34}
